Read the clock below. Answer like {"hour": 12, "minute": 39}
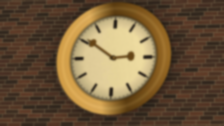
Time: {"hour": 2, "minute": 51}
